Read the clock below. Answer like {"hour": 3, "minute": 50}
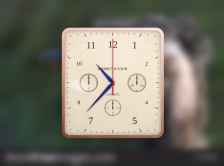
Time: {"hour": 10, "minute": 37}
